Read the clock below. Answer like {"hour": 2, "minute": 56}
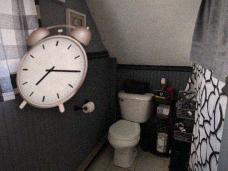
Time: {"hour": 7, "minute": 15}
